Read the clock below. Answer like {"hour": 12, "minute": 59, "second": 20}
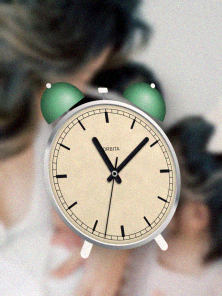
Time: {"hour": 11, "minute": 8, "second": 33}
